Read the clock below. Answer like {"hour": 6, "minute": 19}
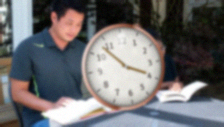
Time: {"hour": 3, "minute": 53}
